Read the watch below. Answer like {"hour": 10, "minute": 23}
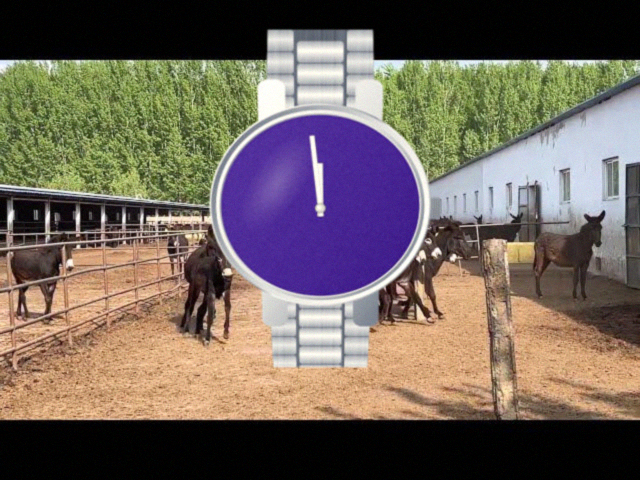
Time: {"hour": 11, "minute": 59}
